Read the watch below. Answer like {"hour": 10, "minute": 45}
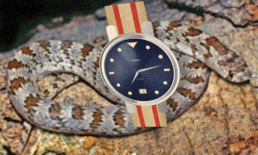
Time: {"hour": 7, "minute": 13}
